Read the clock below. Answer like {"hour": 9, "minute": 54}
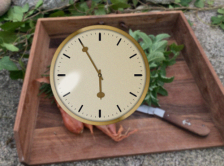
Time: {"hour": 5, "minute": 55}
